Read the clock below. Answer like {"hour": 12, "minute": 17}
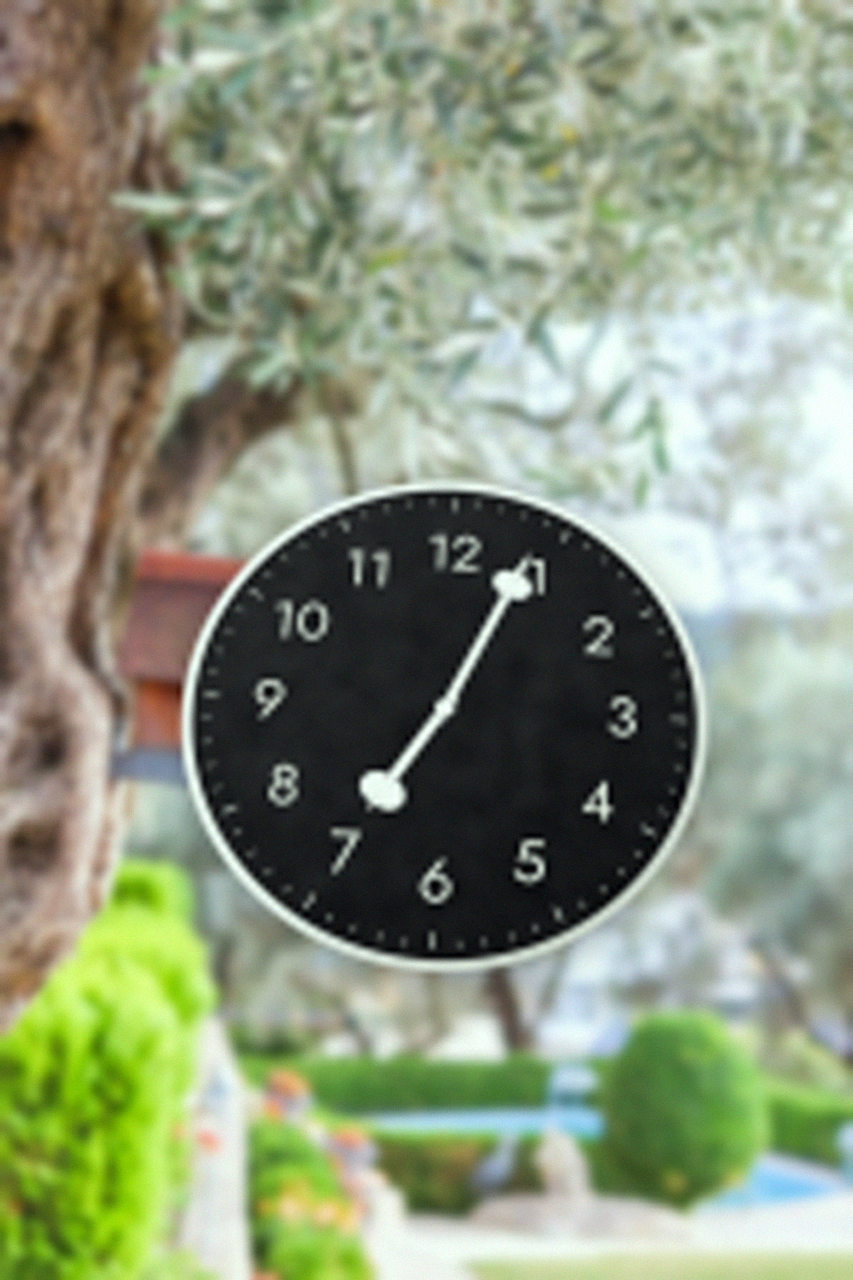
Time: {"hour": 7, "minute": 4}
